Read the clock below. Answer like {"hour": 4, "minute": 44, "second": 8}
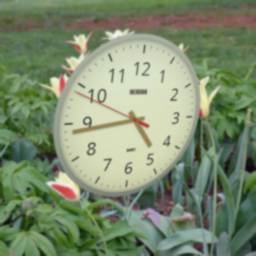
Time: {"hour": 4, "minute": 43, "second": 49}
